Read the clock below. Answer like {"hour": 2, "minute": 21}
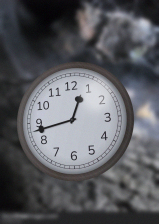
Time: {"hour": 12, "minute": 43}
